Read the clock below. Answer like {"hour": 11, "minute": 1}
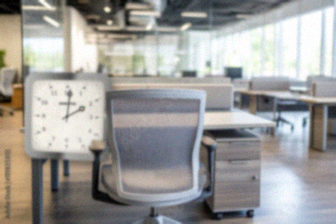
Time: {"hour": 2, "minute": 1}
